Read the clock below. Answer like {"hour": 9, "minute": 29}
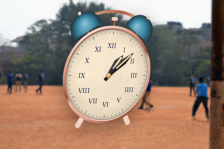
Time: {"hour": 1, "minute": 8}
